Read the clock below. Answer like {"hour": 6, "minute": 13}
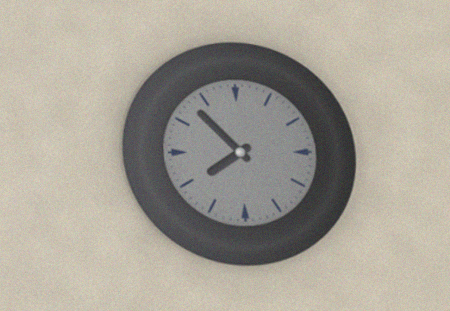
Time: {"hour": 7, "minute": 53}
